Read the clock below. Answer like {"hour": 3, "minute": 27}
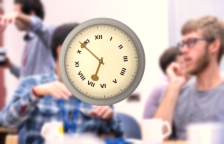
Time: {"hour": 6, "minute": 53}
